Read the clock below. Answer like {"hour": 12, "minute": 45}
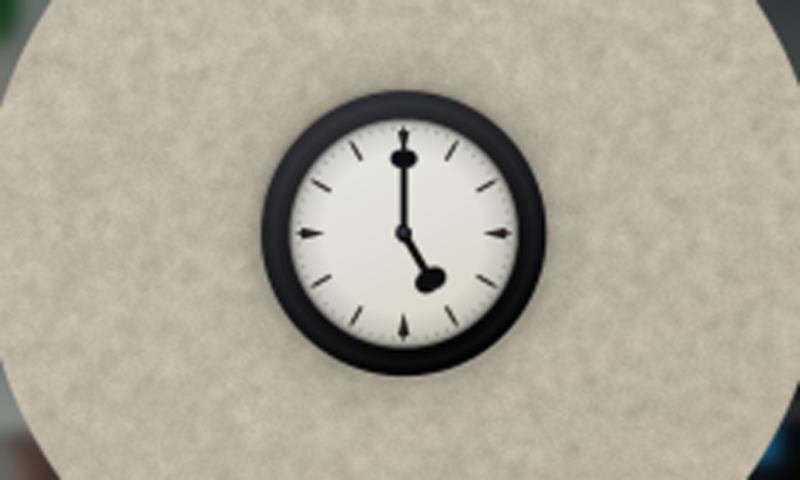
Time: {"hour": 5, "minute": 0}
